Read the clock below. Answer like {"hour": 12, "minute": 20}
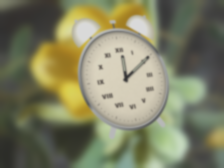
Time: {"hour": 12, "minute": 10}
